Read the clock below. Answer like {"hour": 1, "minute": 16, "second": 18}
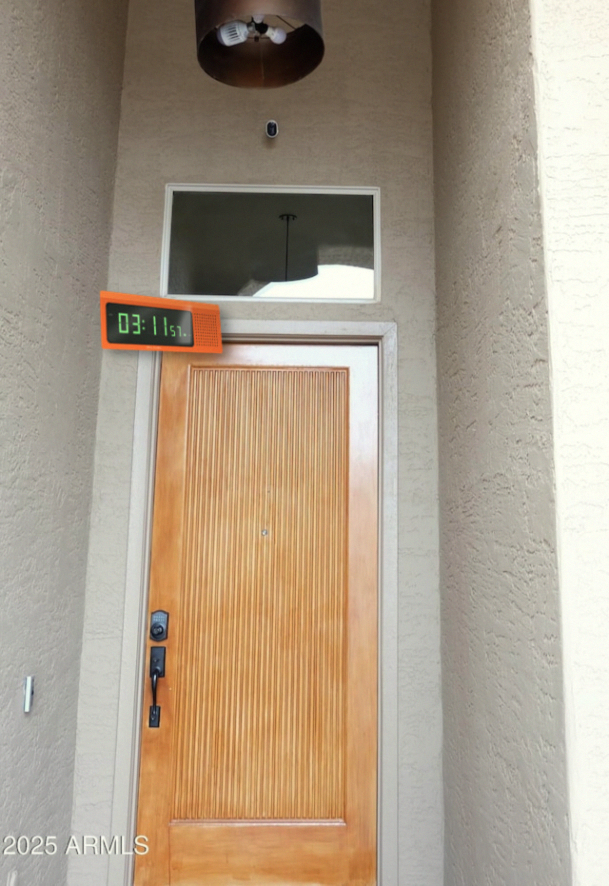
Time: {"hour": 3, "minute": 11, "second": 57}
